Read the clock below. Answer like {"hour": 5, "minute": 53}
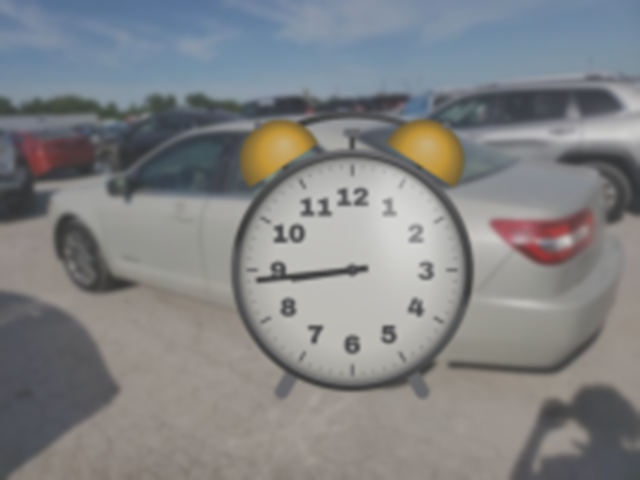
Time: {"hour": 8, "minute": 44}
